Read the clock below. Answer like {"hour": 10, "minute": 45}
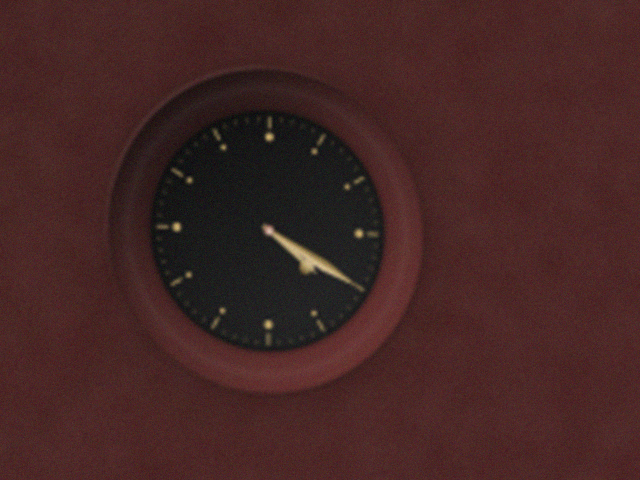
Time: {"hour": 4, "minute": 20}
